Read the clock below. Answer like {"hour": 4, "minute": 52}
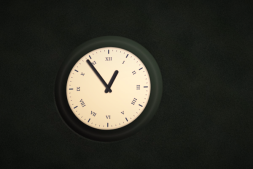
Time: {"hour": 12, "minute": 54}
